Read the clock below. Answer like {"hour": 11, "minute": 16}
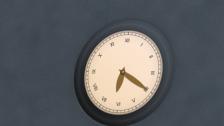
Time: {"hour": 6, "minute": 20}
